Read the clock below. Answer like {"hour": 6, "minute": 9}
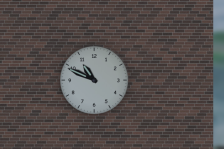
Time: {"hour": 10, "minute": 49}
